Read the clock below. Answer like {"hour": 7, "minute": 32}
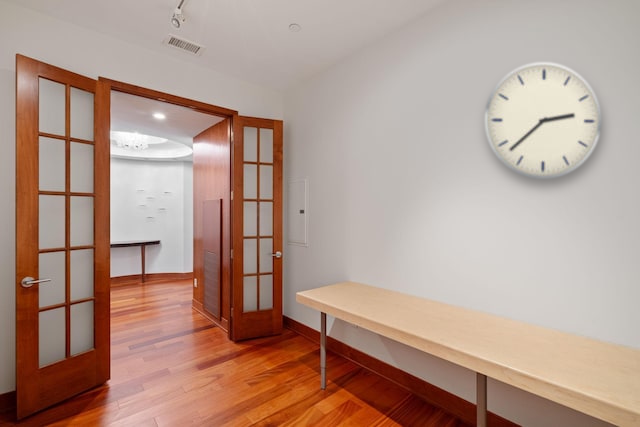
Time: {"hour": 2, "minute": 38}
